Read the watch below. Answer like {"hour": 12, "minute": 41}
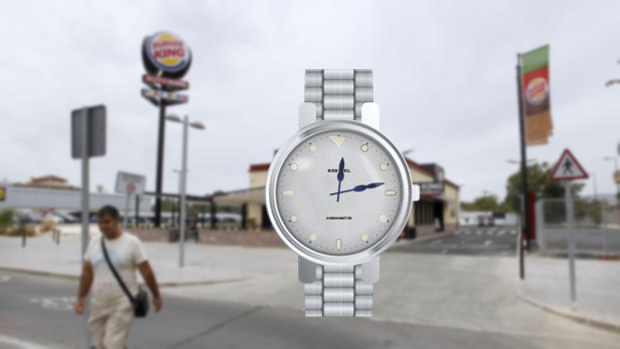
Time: {"hour": 12, "minute": 13}
